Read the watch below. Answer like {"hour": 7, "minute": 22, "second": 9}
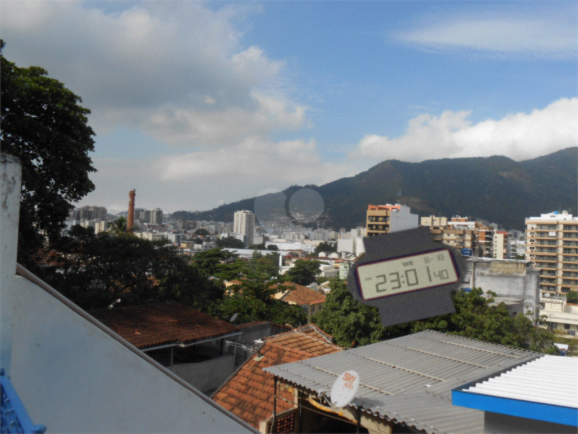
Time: {"hour": 23, "minute": 1, "second": 40}
